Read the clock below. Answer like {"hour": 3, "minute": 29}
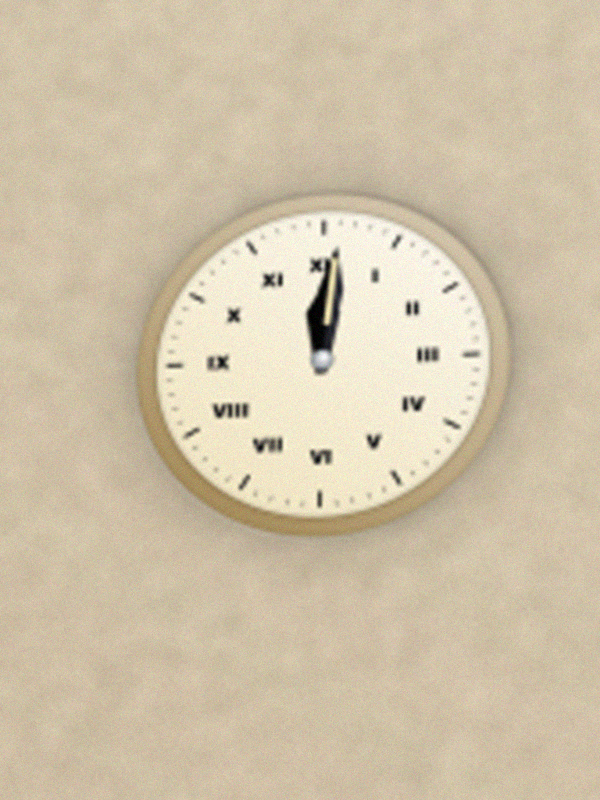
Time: {"hour": 12, "minute": 1}
